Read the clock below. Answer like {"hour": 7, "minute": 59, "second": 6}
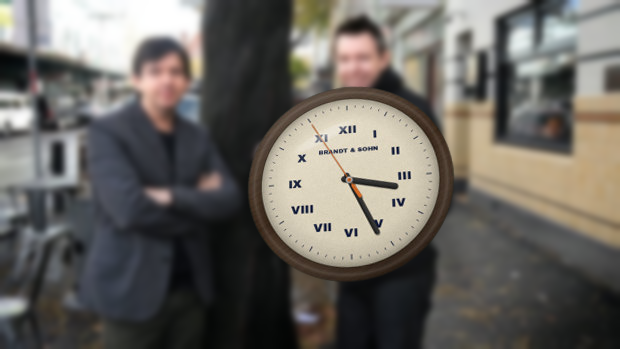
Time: {"hour": 3, "minute": 25, "second": 55}
